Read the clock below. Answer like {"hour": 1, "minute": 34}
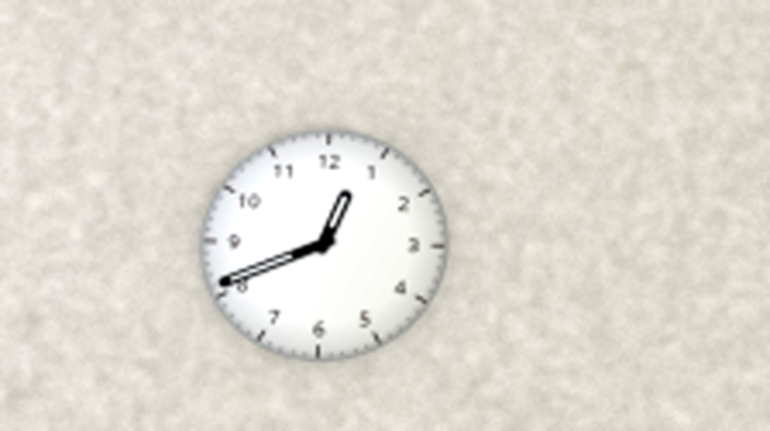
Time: {"hour": 12, "minute": 41}
